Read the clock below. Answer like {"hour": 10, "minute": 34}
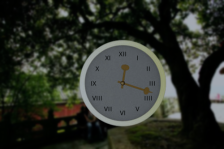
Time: {"hour": 12, "minute": 18}
